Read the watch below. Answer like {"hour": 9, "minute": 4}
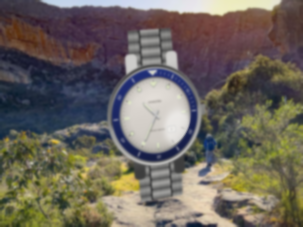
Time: {"hour": 10, "minute": 35}
